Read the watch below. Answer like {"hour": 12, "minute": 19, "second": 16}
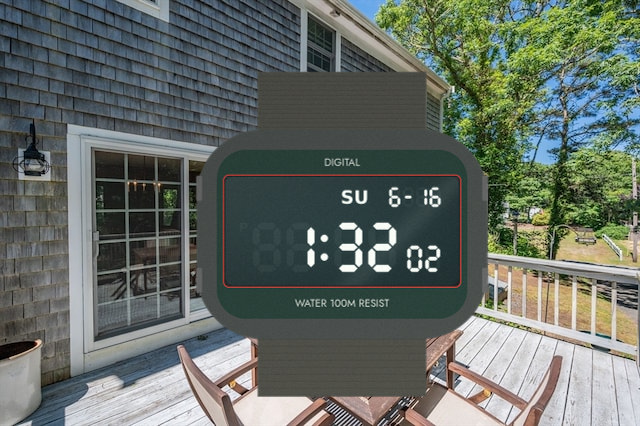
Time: {"hour": 1, "minute": 32, "second": 2}
